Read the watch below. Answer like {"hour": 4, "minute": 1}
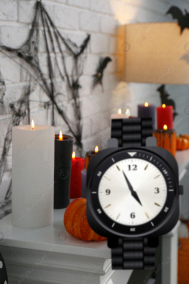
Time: {"hour": 4, "minute": 56}
